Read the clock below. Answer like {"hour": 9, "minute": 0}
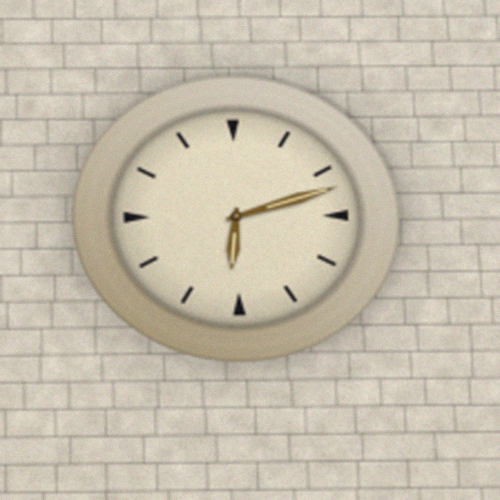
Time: {"hour": 6, "minute": 12}
